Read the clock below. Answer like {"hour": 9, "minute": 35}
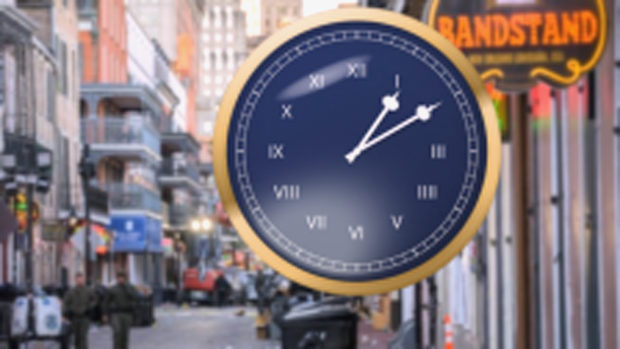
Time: {"hour": 1, "minute": 10}
